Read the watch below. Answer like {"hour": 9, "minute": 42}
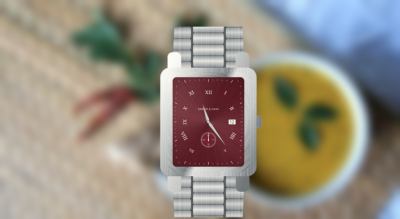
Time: {"hour": 11, "minute": 24}
